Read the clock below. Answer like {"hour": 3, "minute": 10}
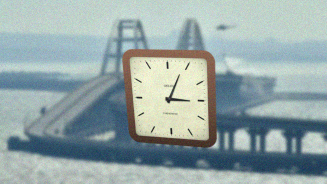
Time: {"hour": 3, "minute": 4}
